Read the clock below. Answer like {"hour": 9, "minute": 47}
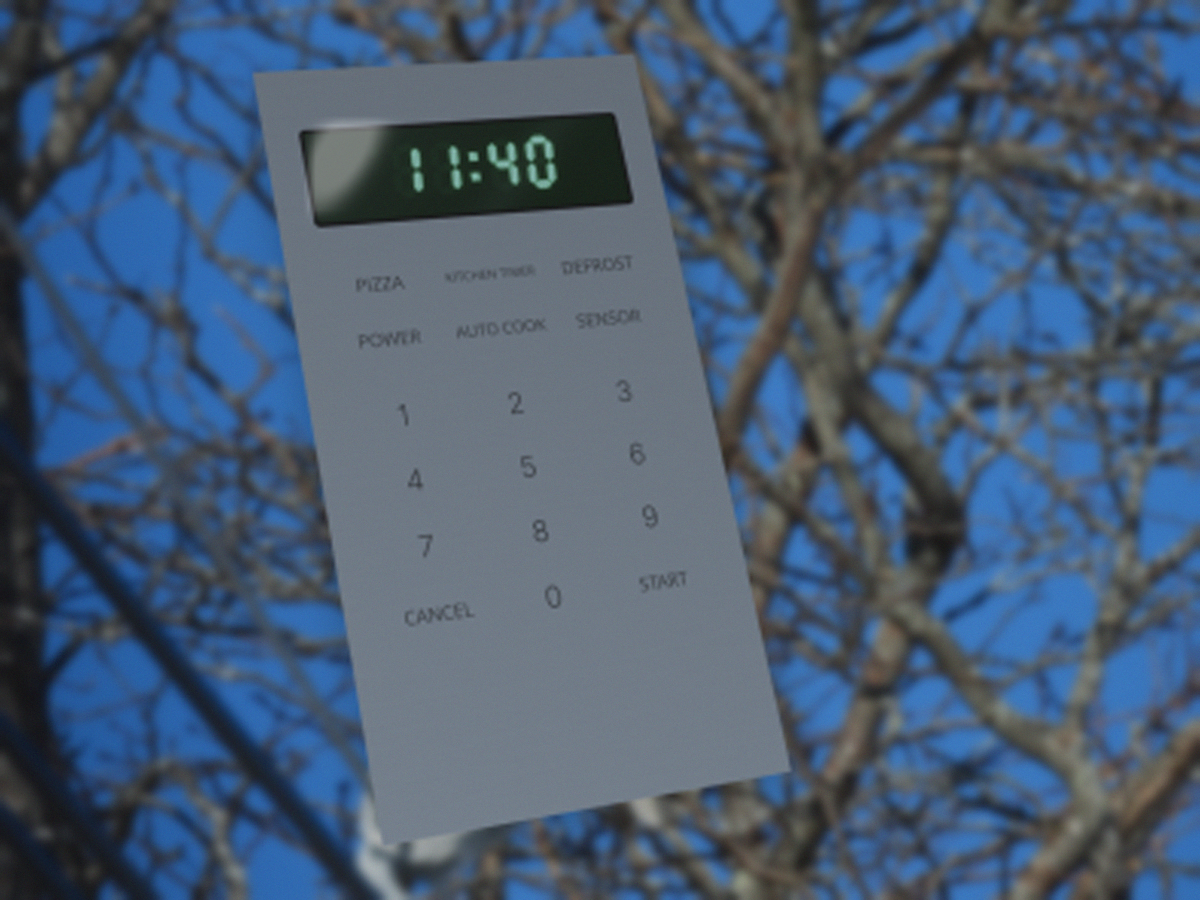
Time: {"hour": 11, "minute": 40}
